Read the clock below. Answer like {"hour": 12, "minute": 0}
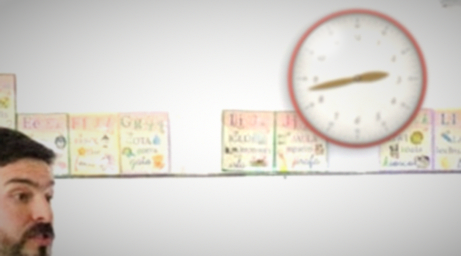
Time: {"hour": 2, "minute": 43}
